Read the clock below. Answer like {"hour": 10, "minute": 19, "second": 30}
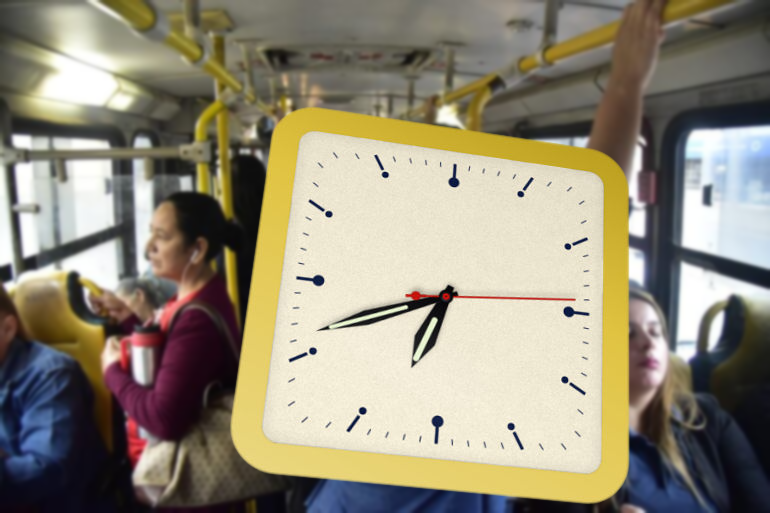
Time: {"hour": 6, "minute": 41, "second": 14}
